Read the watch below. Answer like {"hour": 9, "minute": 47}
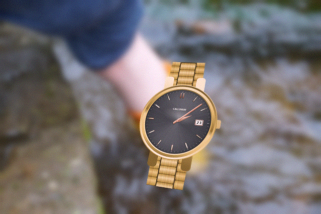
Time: {"hour": 2, "minute": 8}
